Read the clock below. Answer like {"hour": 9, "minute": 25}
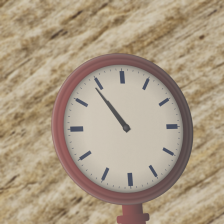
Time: {"hour": 10, "minute": 54}
